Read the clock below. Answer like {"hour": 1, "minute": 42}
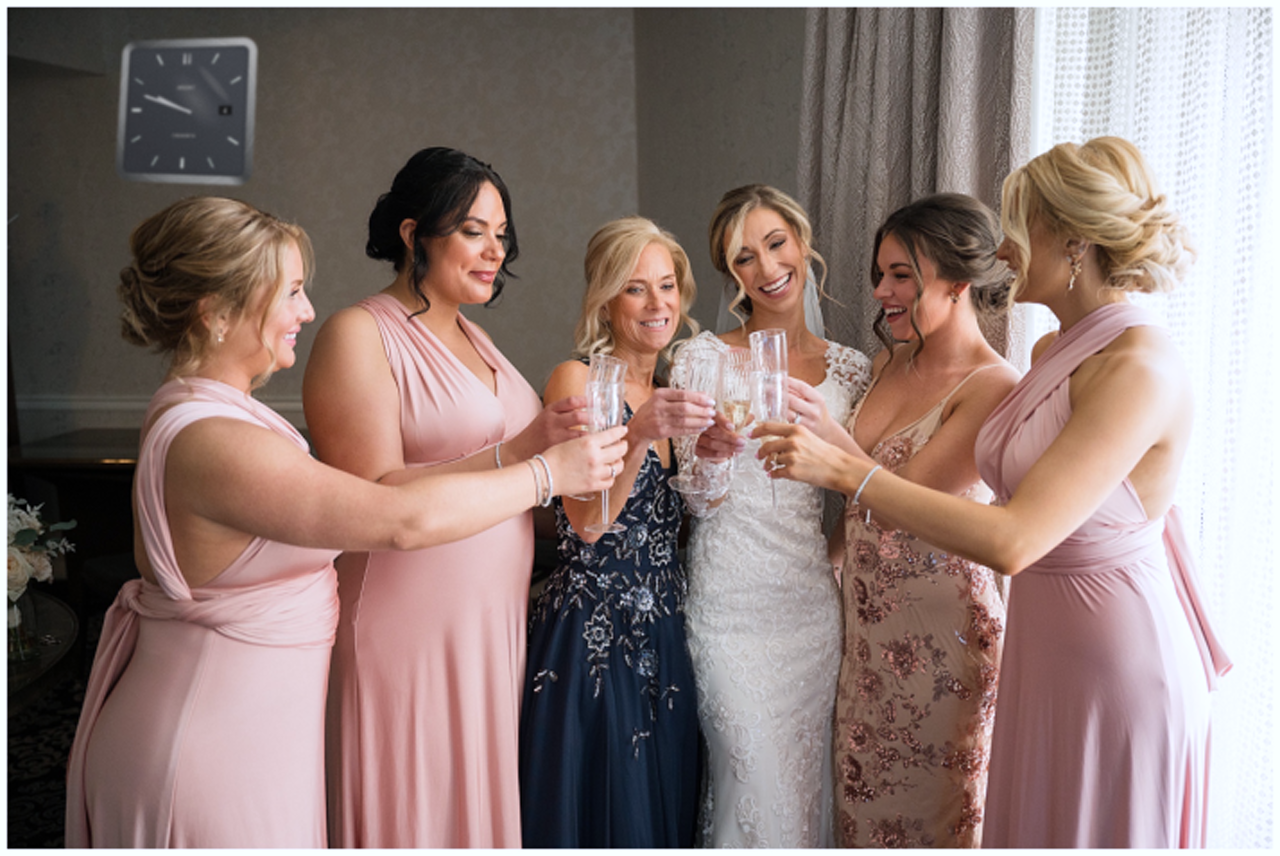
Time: {"hour": 9, "minute": 48}
